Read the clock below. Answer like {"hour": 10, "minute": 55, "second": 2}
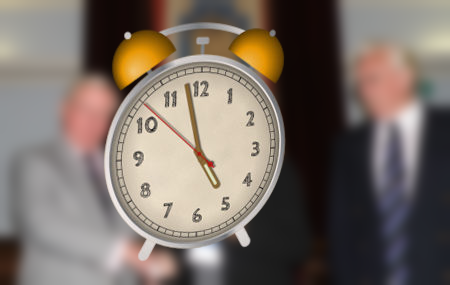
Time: {"hour": 4, "minute": 57, "second": 52}
